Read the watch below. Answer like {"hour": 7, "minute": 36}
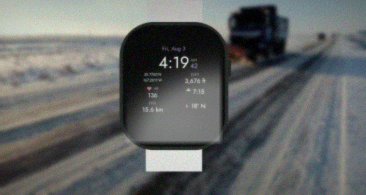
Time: {"hour": 4, "minute": 19}
